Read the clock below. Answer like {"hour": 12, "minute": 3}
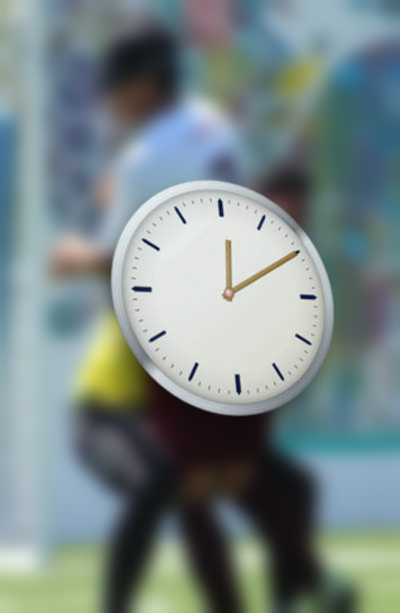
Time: {"hour": 12, "minute": 10}
